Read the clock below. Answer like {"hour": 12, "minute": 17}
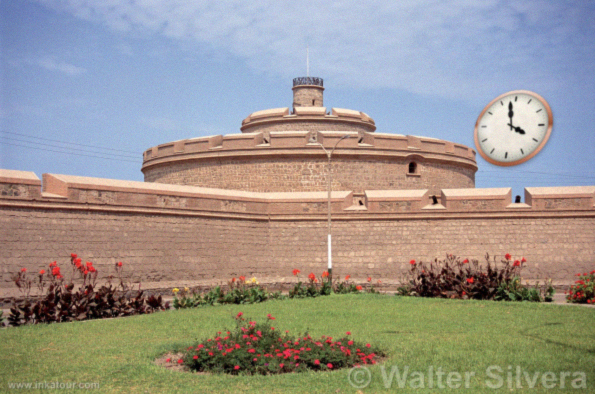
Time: {"hour": 3, "minute": 58}
